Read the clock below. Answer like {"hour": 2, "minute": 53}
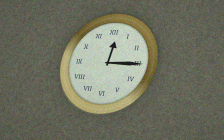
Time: {"hour": 12, "minute": 15}
